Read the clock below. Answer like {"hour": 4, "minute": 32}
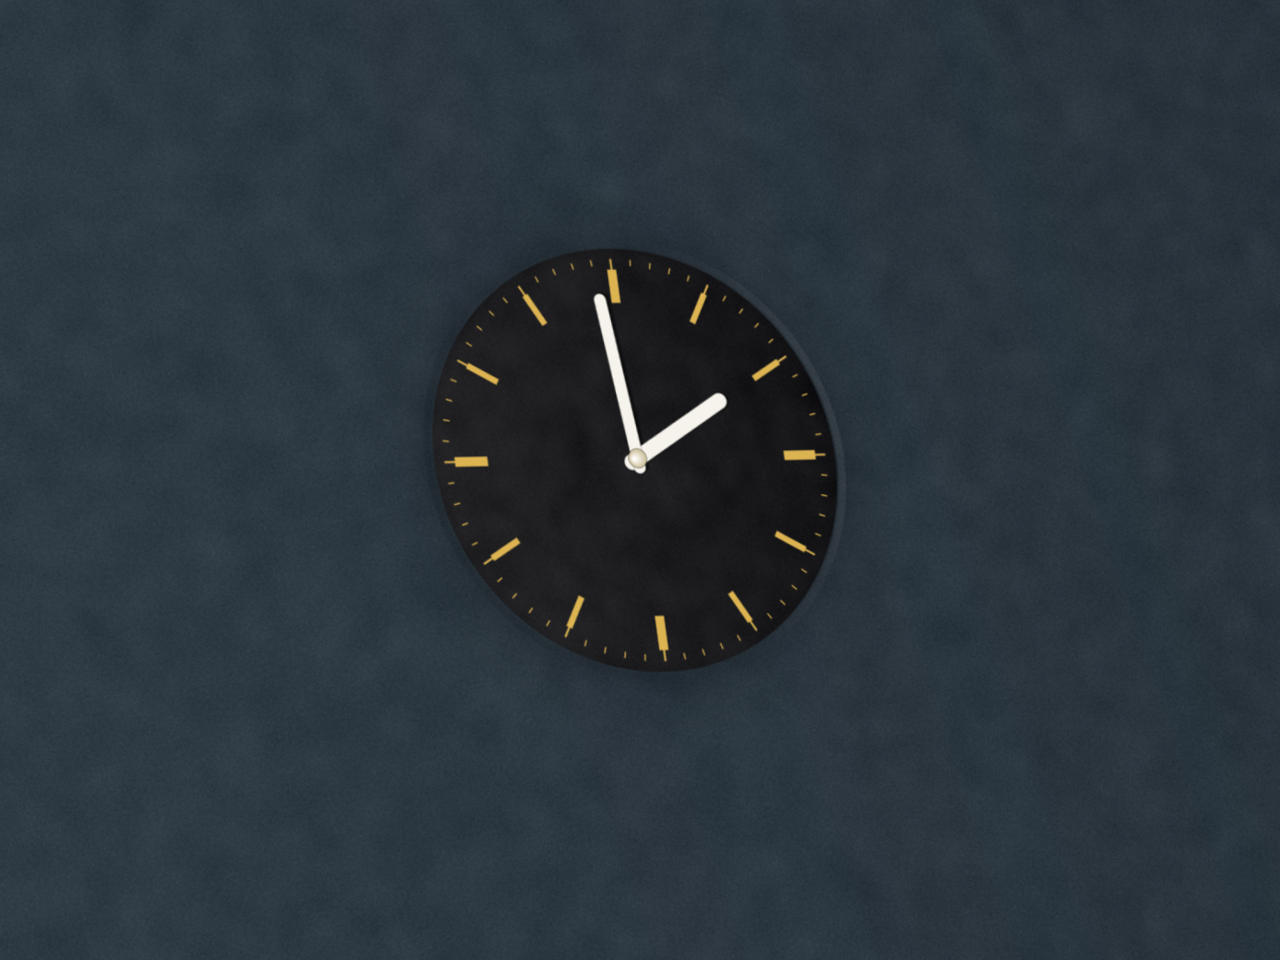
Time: {"hour": 1, "minute": 59}
